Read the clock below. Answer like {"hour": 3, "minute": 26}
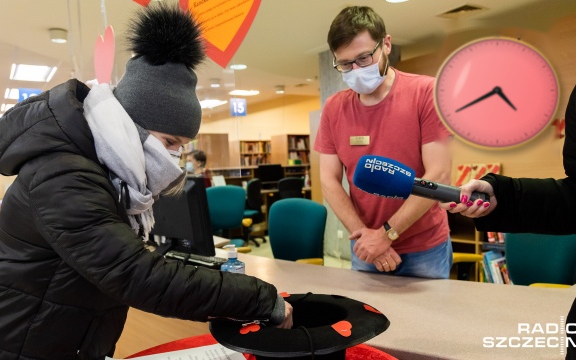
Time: {"hour": 4, "minute": 40}
